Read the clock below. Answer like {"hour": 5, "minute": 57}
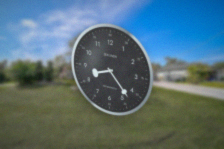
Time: {"hour": 8, "minute": 23}
